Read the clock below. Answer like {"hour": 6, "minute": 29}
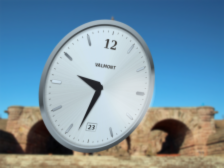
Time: {"hour": 9, "minute": 33}
